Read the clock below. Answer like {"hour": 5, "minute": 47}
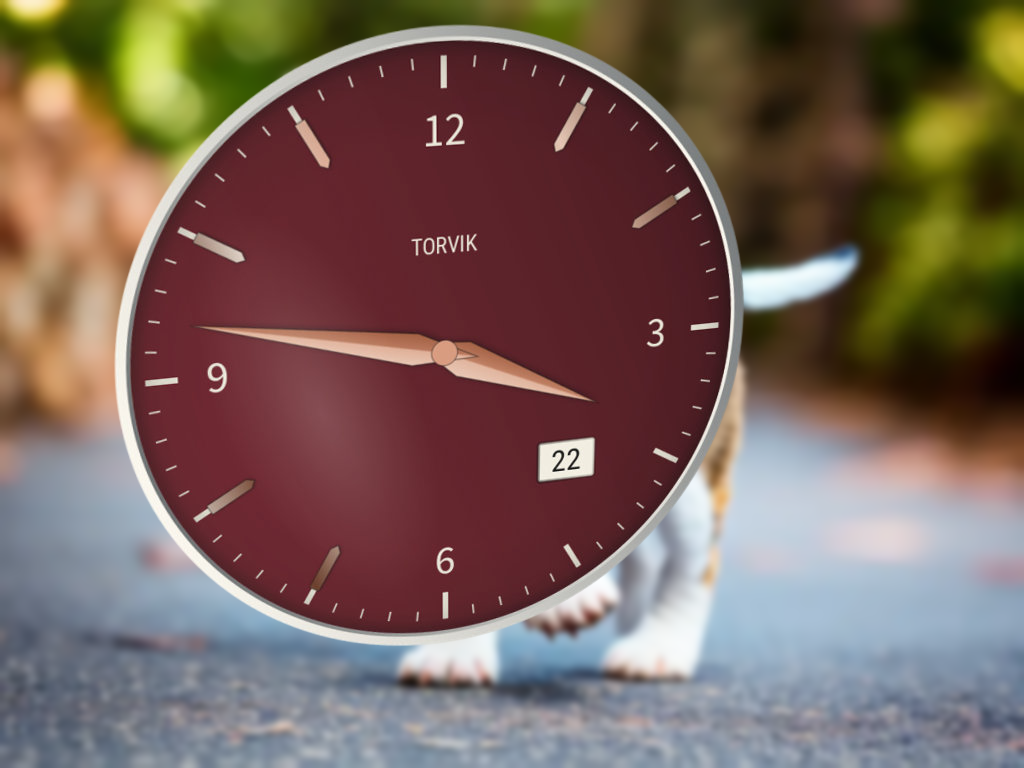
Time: {"hour": 3, "minute": 47}
